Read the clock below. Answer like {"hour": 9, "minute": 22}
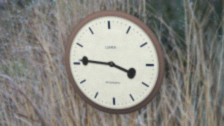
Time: {"hour": 3, "minute": 46}
